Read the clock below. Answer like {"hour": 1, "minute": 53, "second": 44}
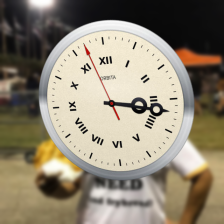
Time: {"hour": 3, "minute": 16, "second": 57}
